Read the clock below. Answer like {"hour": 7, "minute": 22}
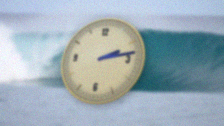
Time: {"hour": 2, "minute": 13}
